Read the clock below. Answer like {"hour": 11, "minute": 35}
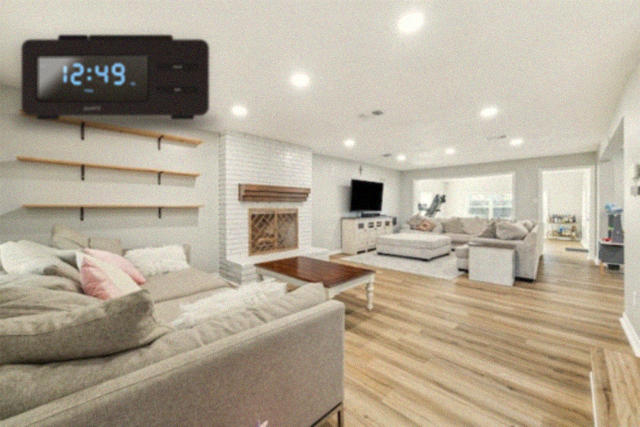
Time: {"hour": 12, "minute": 49}
